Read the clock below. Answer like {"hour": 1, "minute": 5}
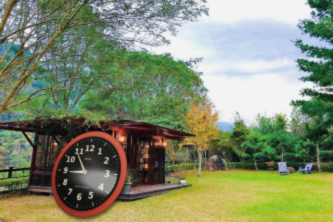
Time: {"hour": 8, "minute": 54}
